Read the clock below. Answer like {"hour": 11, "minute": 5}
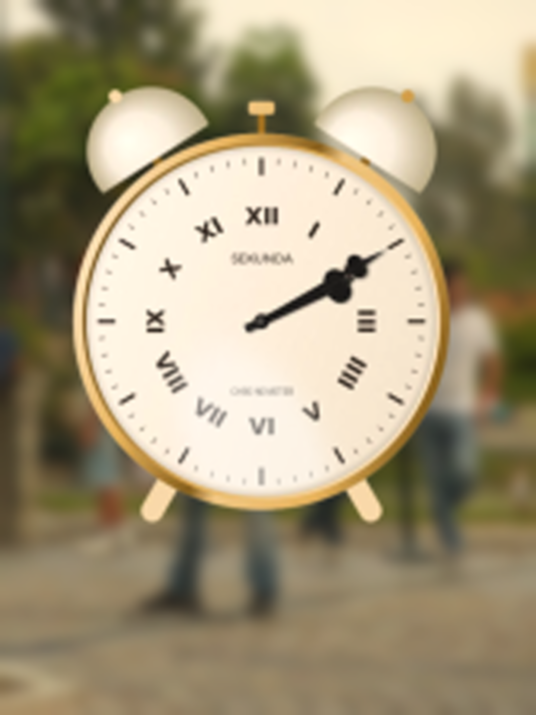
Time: {"hour": 2, "minute": 10}
